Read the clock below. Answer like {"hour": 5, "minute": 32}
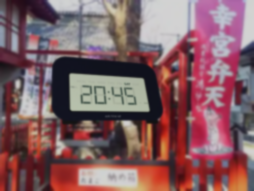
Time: {"hour": 20, "minute": 45}
